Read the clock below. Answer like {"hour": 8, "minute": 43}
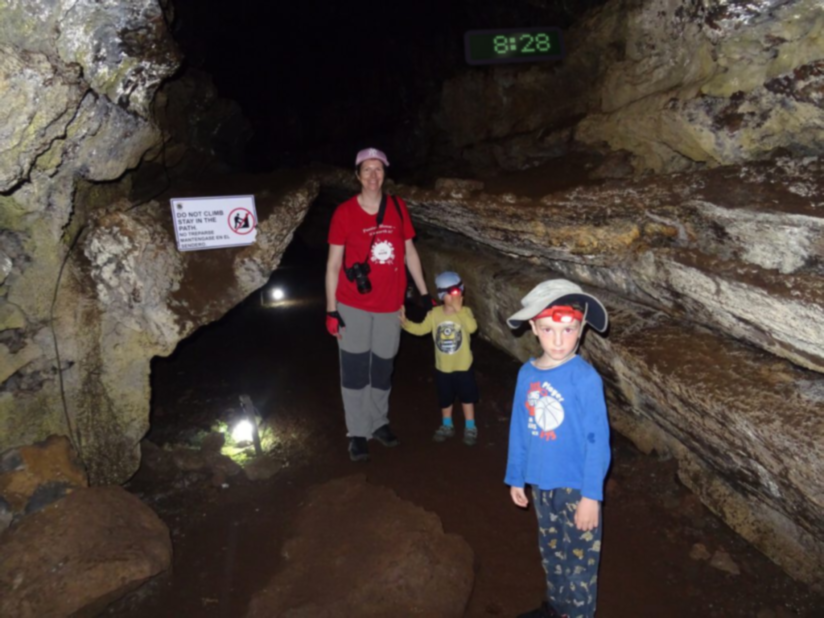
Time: {"hour": 8, "minute": 28}
